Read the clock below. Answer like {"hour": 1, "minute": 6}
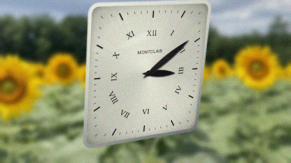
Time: {"hour": 3, "minute": 9}
